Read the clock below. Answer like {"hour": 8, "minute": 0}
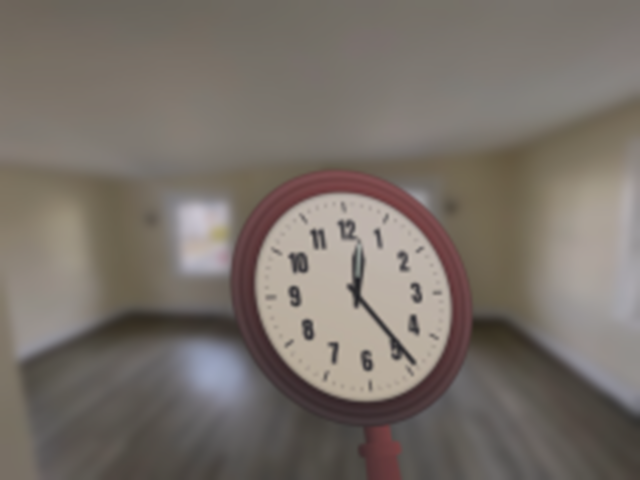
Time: {"hour": 12, "minute": 24}
